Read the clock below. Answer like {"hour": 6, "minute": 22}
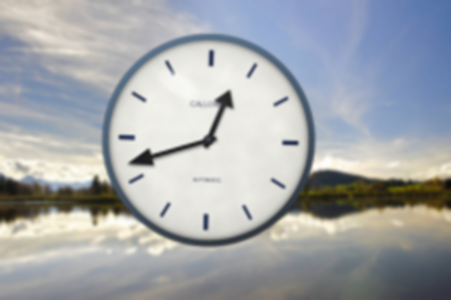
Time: {"hour": 12, "minute": 42}
